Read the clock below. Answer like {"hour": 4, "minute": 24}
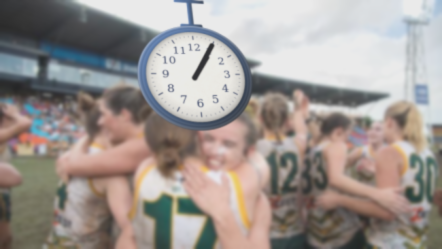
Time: {"hour": 1, "minute": 5}
